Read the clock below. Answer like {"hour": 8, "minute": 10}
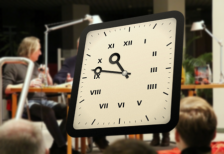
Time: {"hour": 10, "minute": 47}
